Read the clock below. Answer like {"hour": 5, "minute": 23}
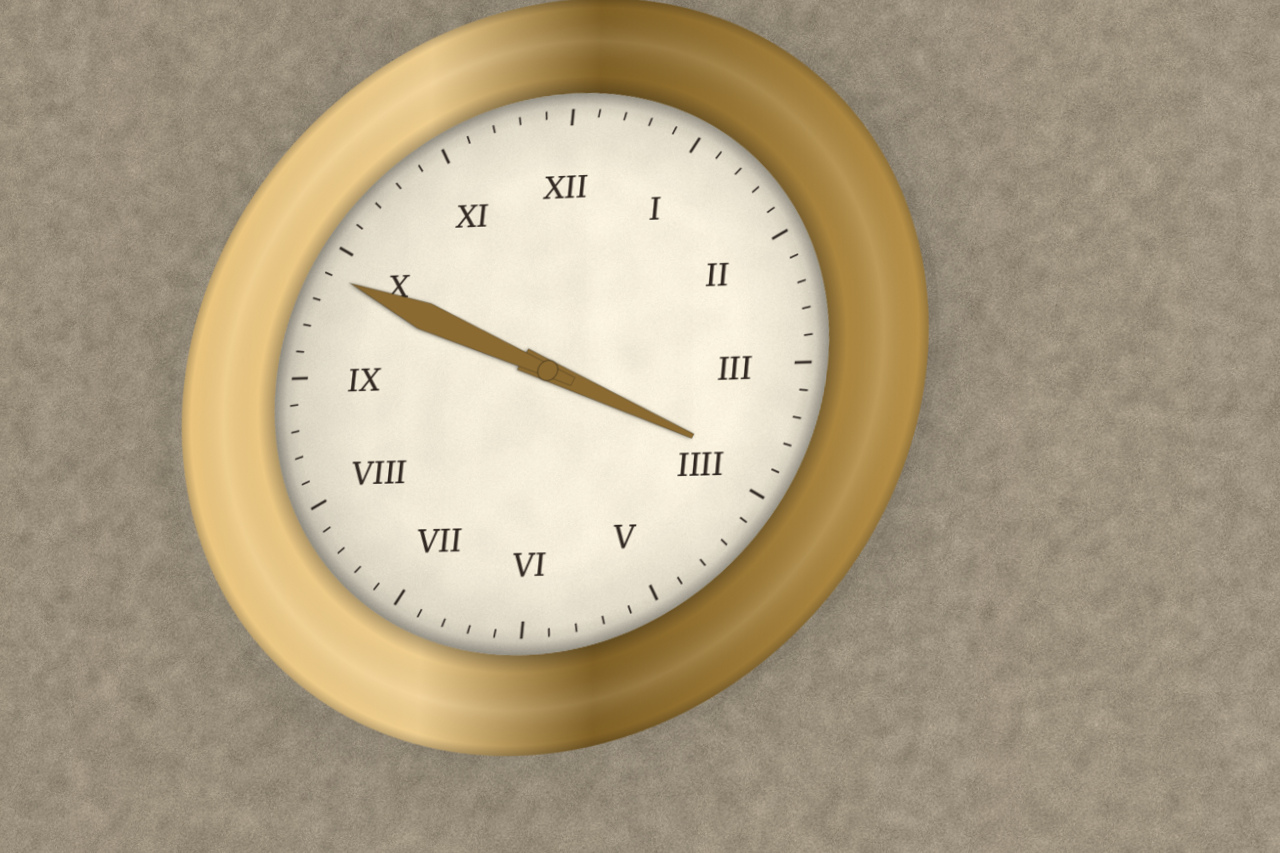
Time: {"hour": 3, "minute": 49}
